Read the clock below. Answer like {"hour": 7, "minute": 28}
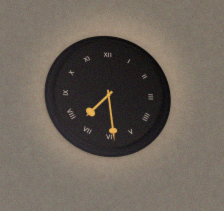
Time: {"hour": 7, "minute": 29}
